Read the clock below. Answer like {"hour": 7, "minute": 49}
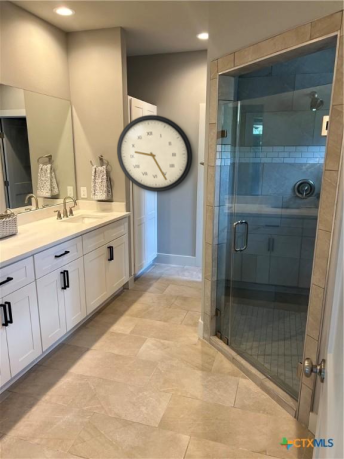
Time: {"hour": 9, "minute": 26}
